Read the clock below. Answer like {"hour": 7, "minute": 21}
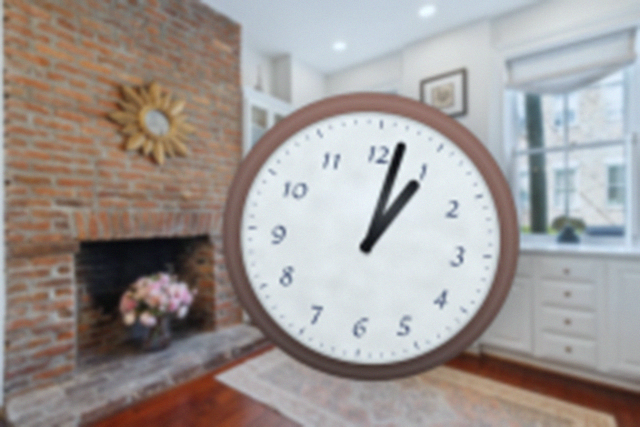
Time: {"hour": 1, "minute": 2}
